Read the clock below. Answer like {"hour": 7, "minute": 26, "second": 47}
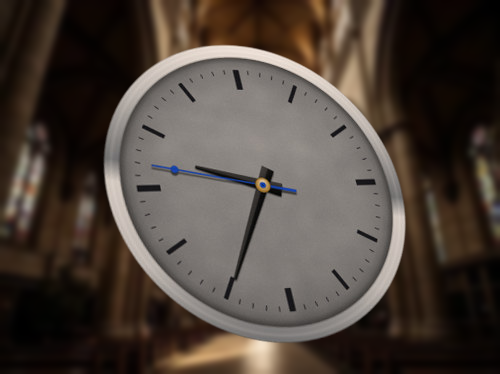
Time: {"hour": 9, "minute": 34, "second": 47}
